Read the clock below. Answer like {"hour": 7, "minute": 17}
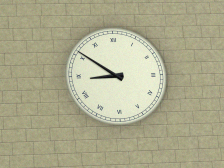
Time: {"hour": 8, "minute": 51}
